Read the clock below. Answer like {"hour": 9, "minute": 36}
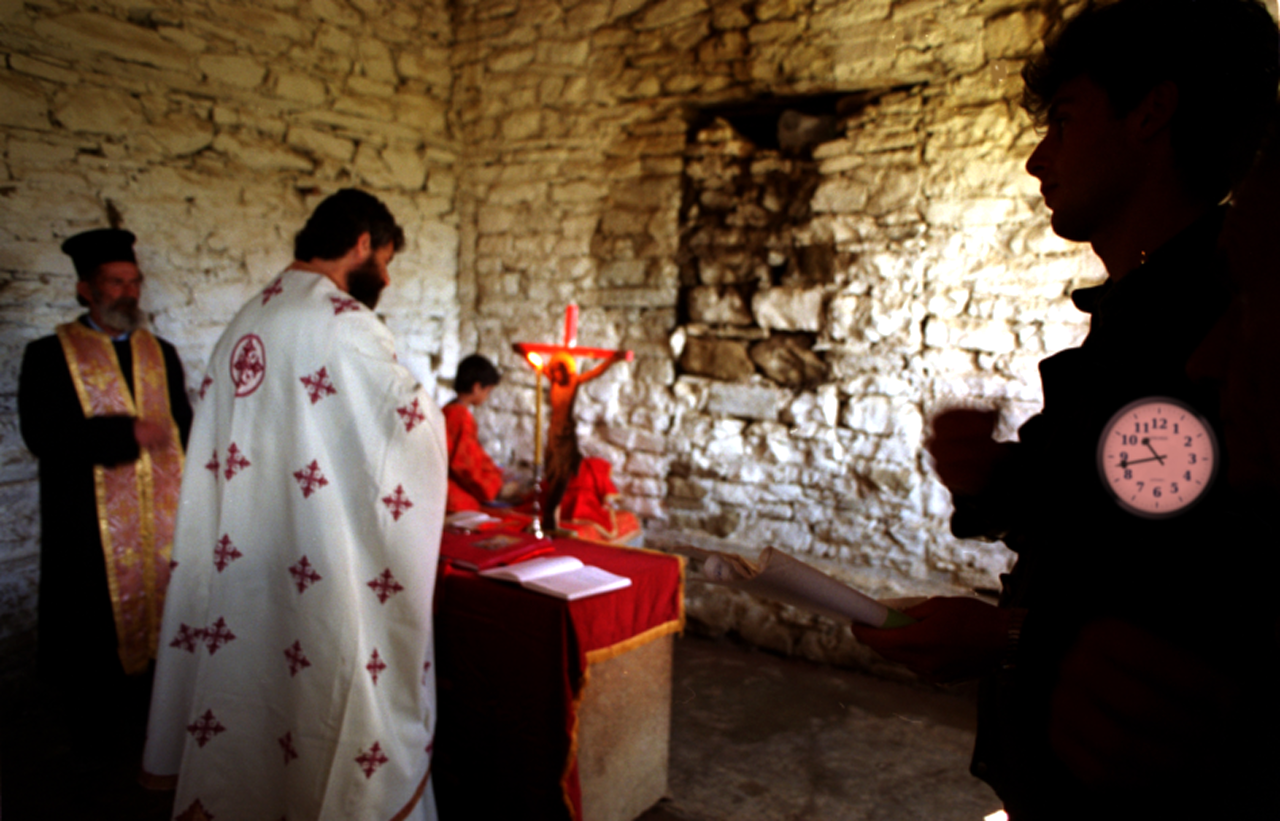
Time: {"hour": 10, "minute": 43}
